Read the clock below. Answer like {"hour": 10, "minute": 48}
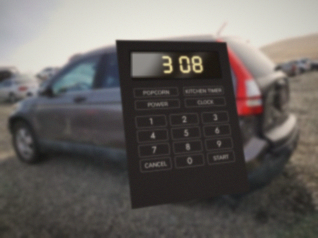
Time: {"hour": 3, "minute": 8}
